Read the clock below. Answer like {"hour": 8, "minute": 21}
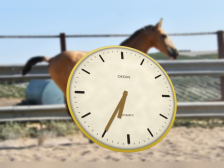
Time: {"hour": 6, "minute": 35}
